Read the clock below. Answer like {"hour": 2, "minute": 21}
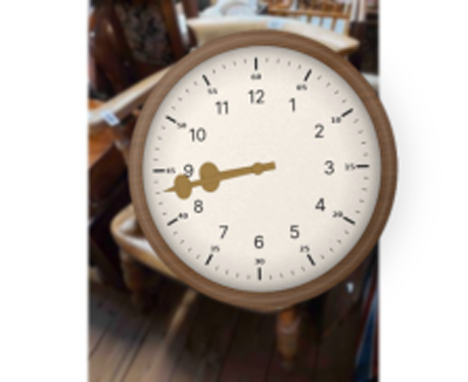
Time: {"hour": 8, "minute": 43}
